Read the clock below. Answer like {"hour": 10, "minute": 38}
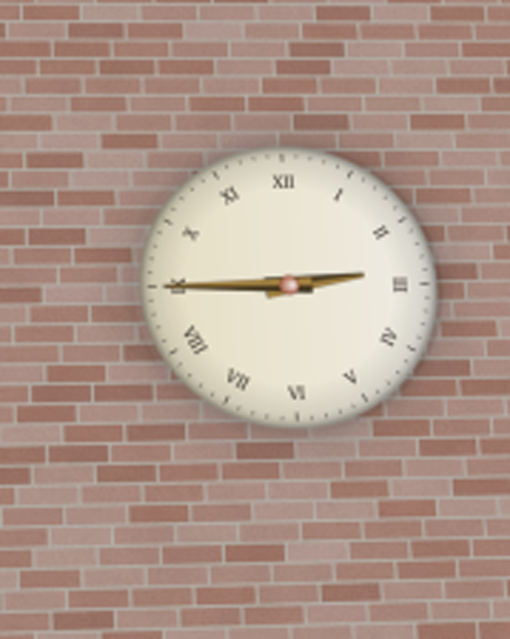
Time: {"hour": 2, "minute": 45}
